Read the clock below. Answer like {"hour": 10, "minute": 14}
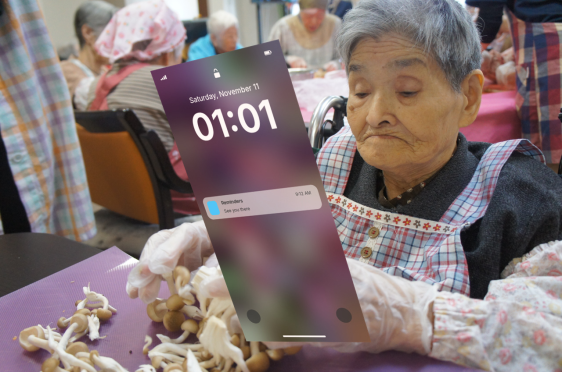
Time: {"hour": 1, "minute": 1}
